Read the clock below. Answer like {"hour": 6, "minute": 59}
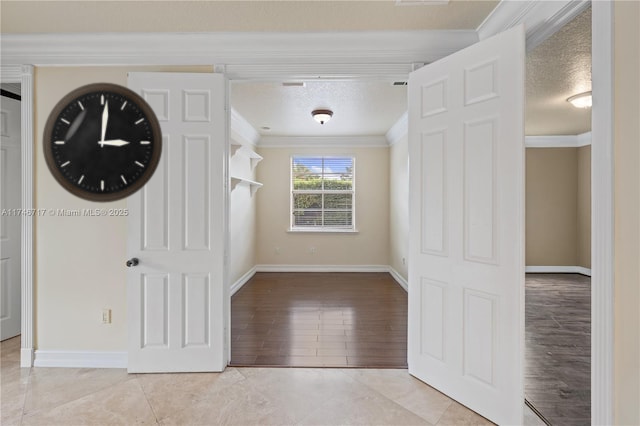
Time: {"hour": 3, "minute": 1}
